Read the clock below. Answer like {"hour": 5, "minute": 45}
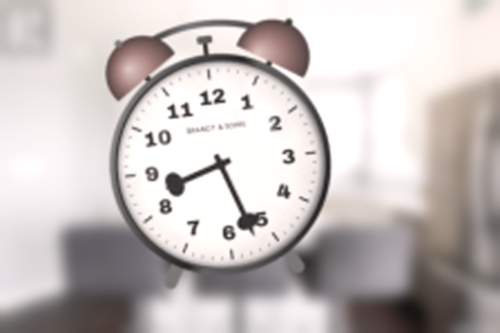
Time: {"hour": 8, "minute": 27}
